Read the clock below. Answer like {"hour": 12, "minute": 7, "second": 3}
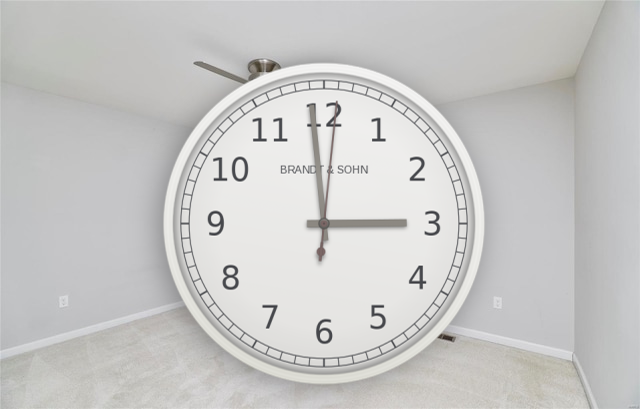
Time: {"hour": 2, "minute": 59, "second": 1}
